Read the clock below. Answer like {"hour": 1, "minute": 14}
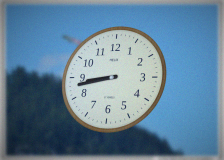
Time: {"hour": 8, "minute": 43}
